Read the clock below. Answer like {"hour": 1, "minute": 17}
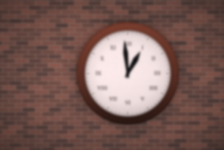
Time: {"hour": 12, "minute": 59}
